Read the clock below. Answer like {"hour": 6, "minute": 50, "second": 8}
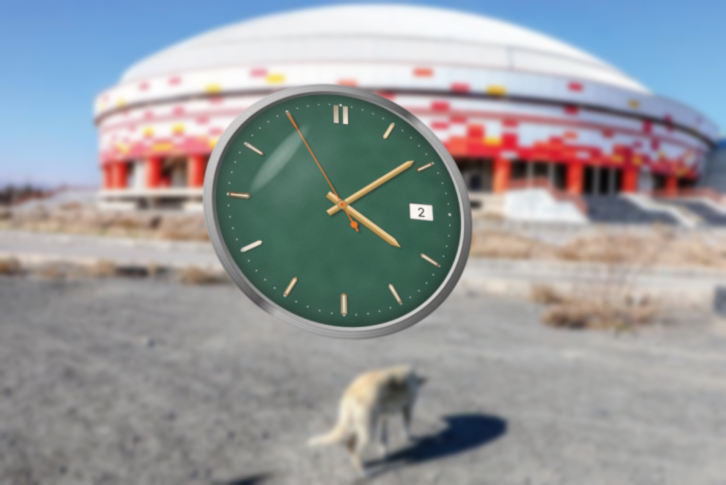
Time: {"hour": 4, "minute": 8, "second": 55}
